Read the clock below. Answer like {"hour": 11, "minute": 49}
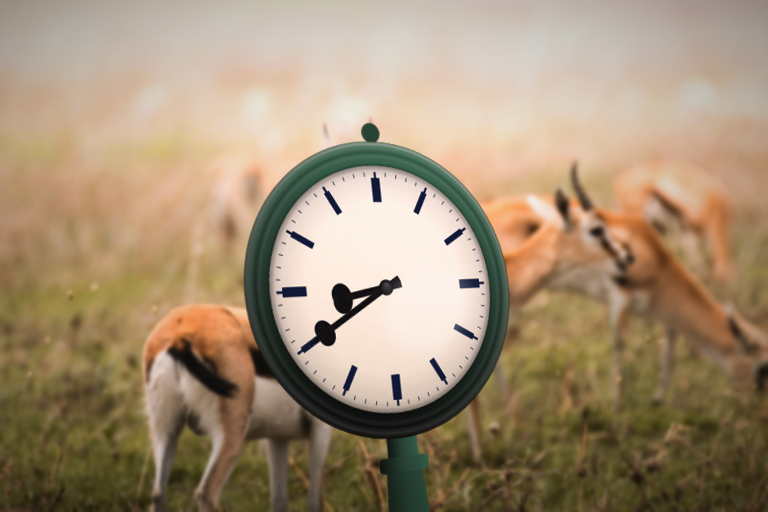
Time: {"hour": 8, "minute": 40}
